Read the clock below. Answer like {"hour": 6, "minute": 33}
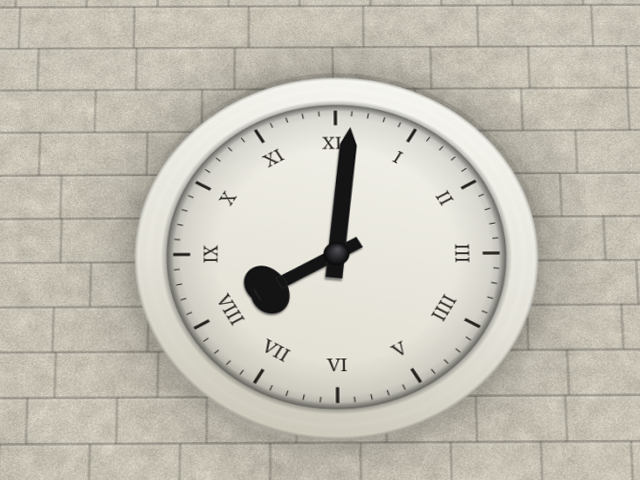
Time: {"hour": 8, "minute": 1}
